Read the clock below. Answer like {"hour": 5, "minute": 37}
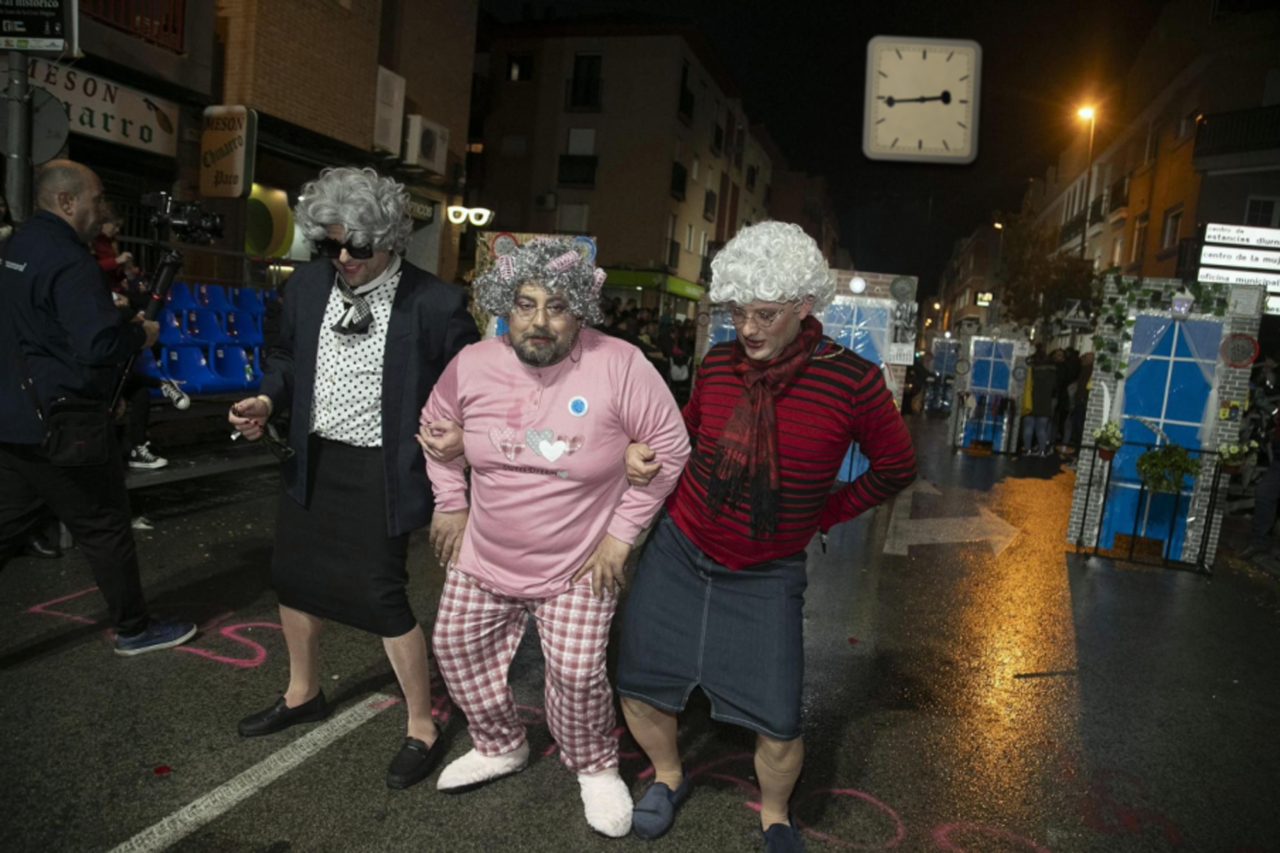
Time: {"hour": 2, "minute": 44}
